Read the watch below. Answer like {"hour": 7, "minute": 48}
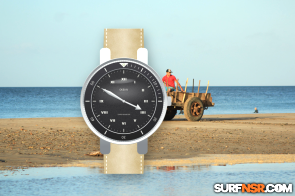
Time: {"hour": 3, "minute": 50}
